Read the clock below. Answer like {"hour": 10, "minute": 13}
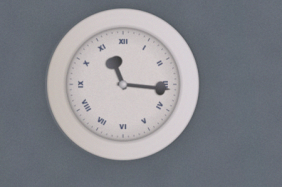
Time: {"hour": 11, "minute": 16}
